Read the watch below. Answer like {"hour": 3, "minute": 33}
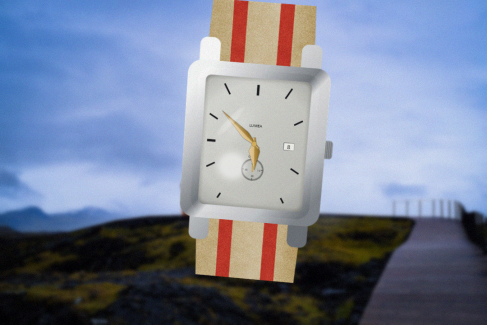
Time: {"hour": 5, "minute": 52}
